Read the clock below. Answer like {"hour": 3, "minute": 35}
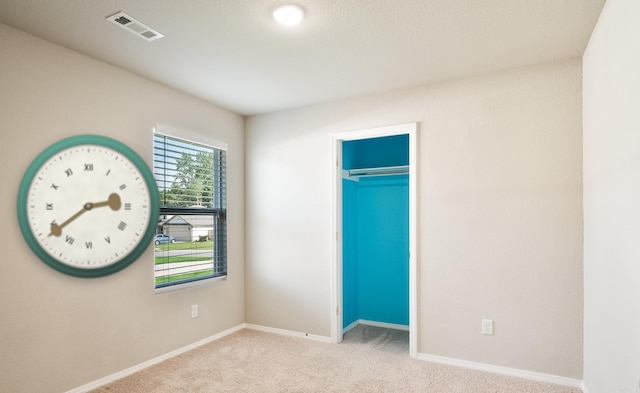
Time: {"hour": 2, "minute": 39}
